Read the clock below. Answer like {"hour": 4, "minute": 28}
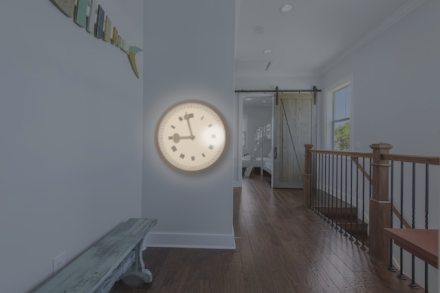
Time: {"hour": 8, "minute": 58}
